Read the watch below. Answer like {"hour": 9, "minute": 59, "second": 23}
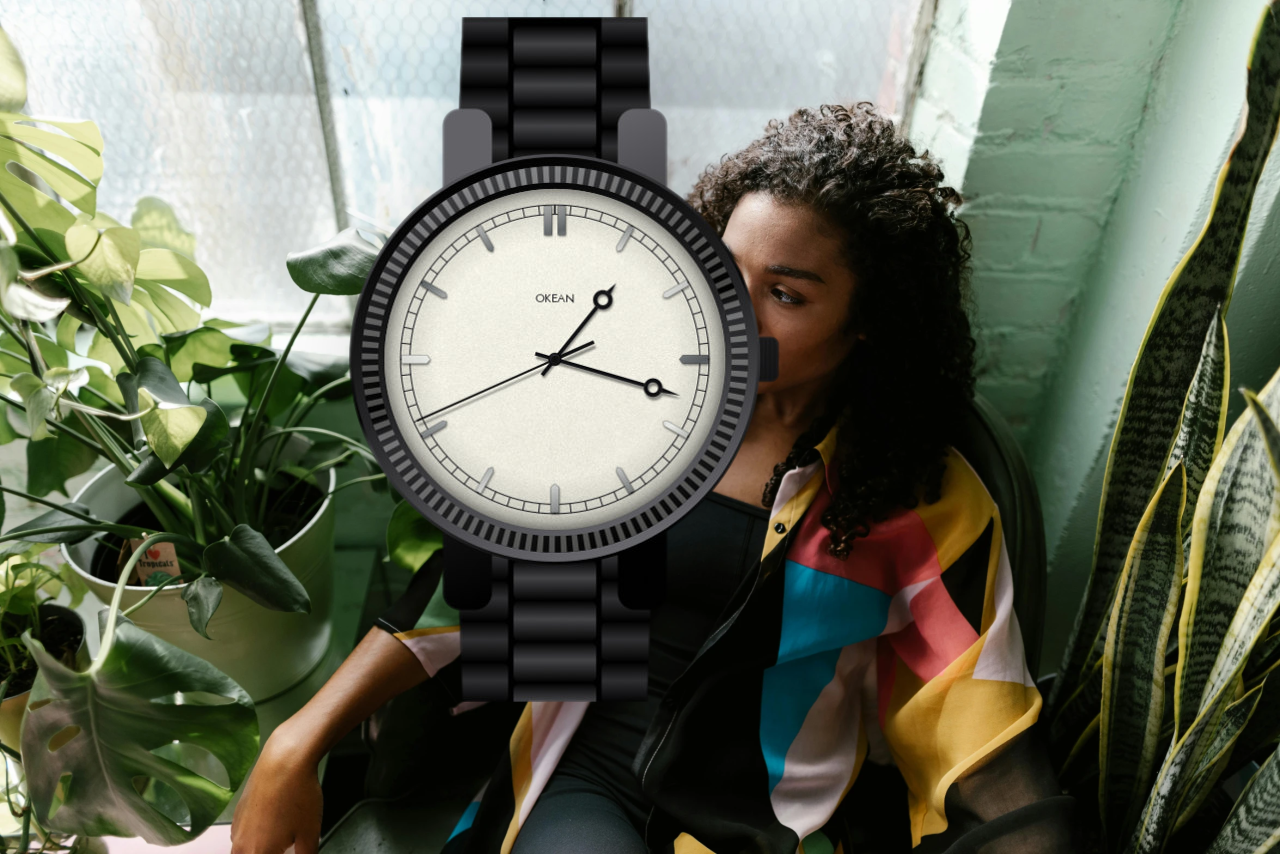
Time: {"hour": 1, "minute": 17, "second": 41}
